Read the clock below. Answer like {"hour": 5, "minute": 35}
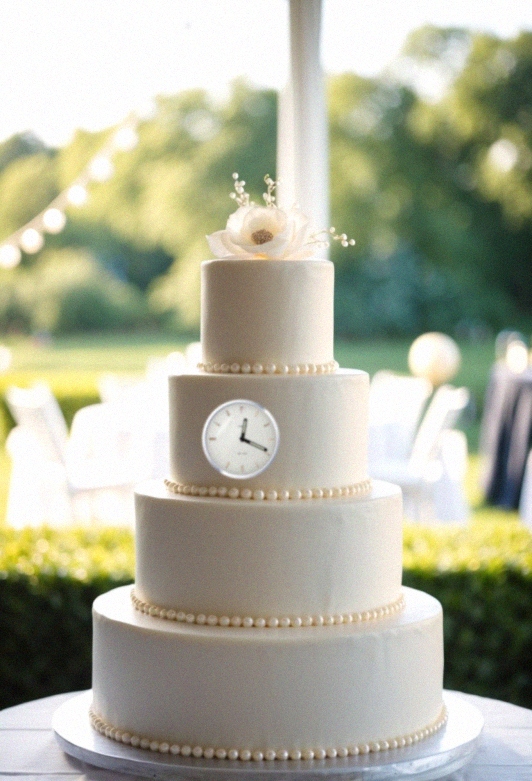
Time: {"hour": 12, "minute": 19}
